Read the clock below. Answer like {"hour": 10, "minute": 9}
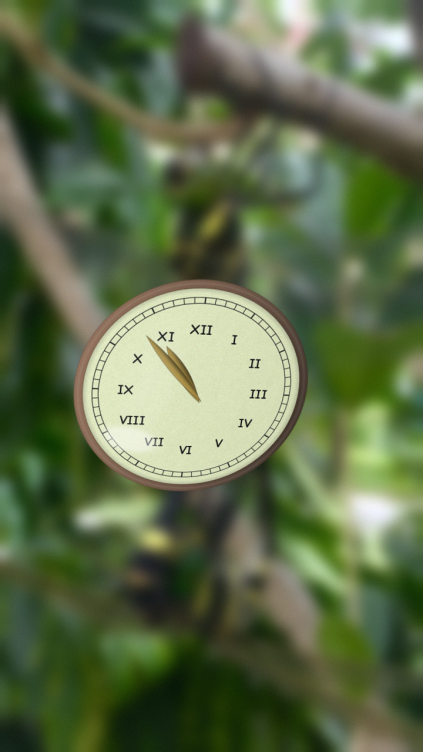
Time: {"hour": 10, "minute": 53}
